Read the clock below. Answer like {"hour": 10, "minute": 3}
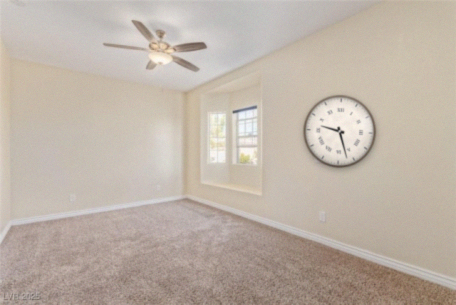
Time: {"hour": 9, "minute": 27}
